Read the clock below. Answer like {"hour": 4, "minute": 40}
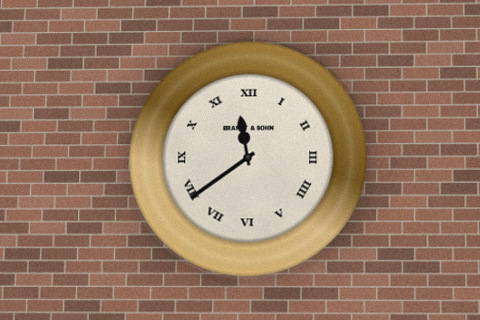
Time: {"hour": 11, "minute": 39}
